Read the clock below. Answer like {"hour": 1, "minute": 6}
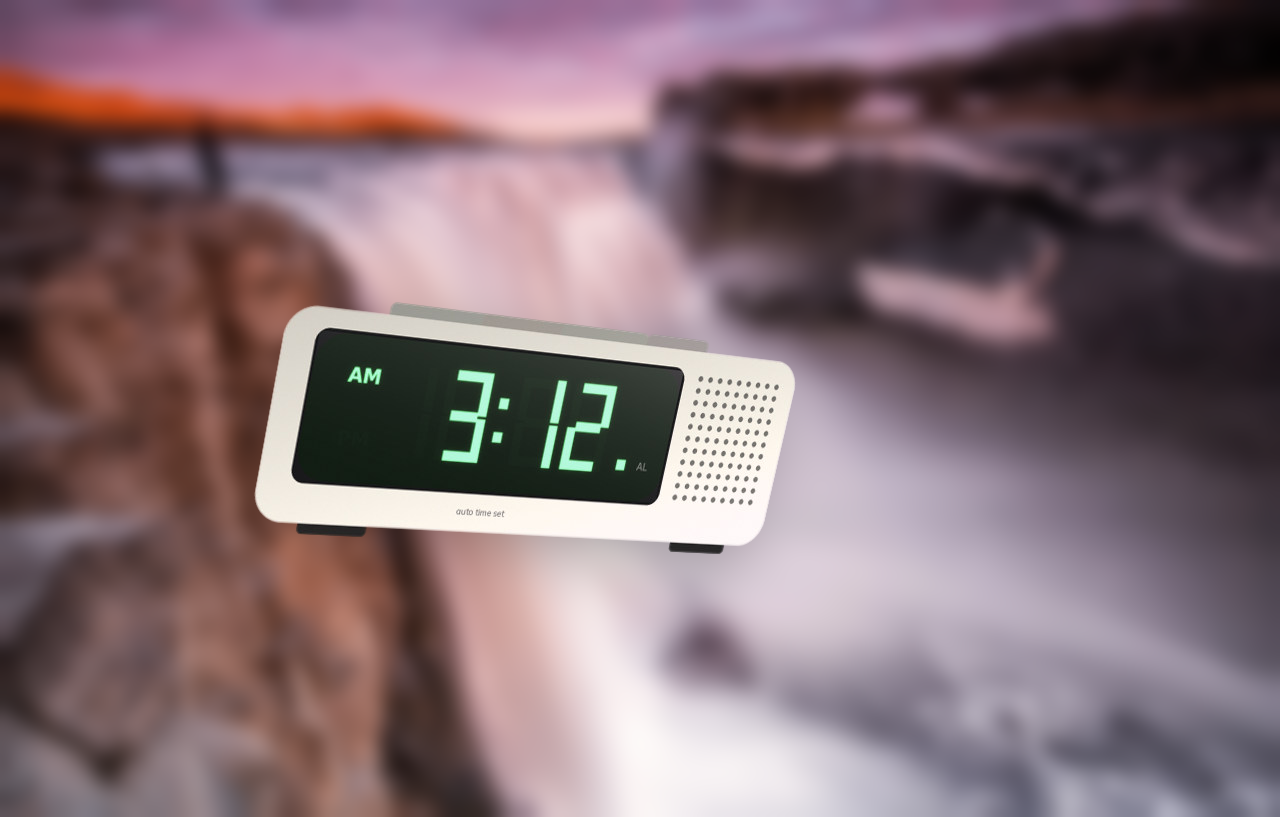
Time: {"hour": 3, "minute": 12}
